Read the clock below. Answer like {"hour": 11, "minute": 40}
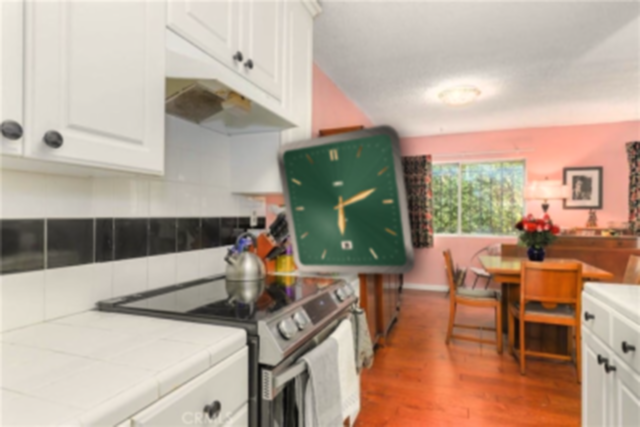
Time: {"hour": 6, "minute": 12}
